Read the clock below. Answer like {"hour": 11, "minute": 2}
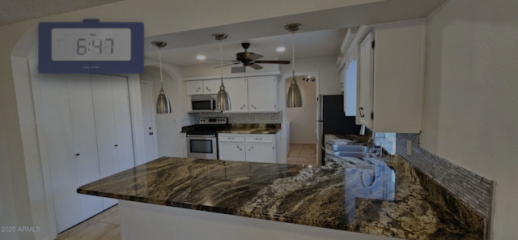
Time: {"hour": 6, "minute": 47}
